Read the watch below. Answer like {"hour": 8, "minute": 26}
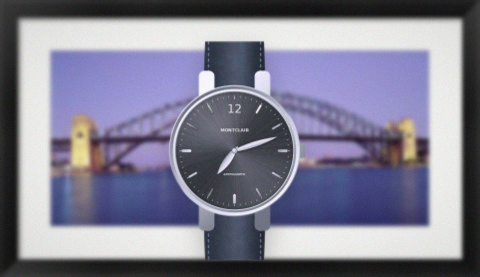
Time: {"hour": 7, "minute": 12}
